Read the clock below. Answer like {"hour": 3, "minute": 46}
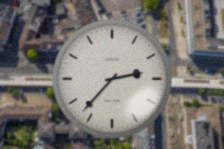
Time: {"hour": 2, "minute": 37}
